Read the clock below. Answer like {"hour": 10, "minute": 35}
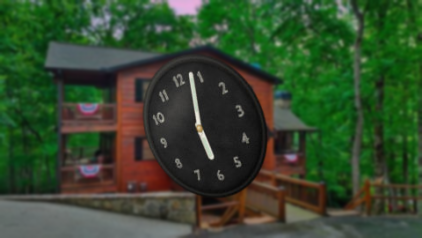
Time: {"hour": 6, "minute": 3}
